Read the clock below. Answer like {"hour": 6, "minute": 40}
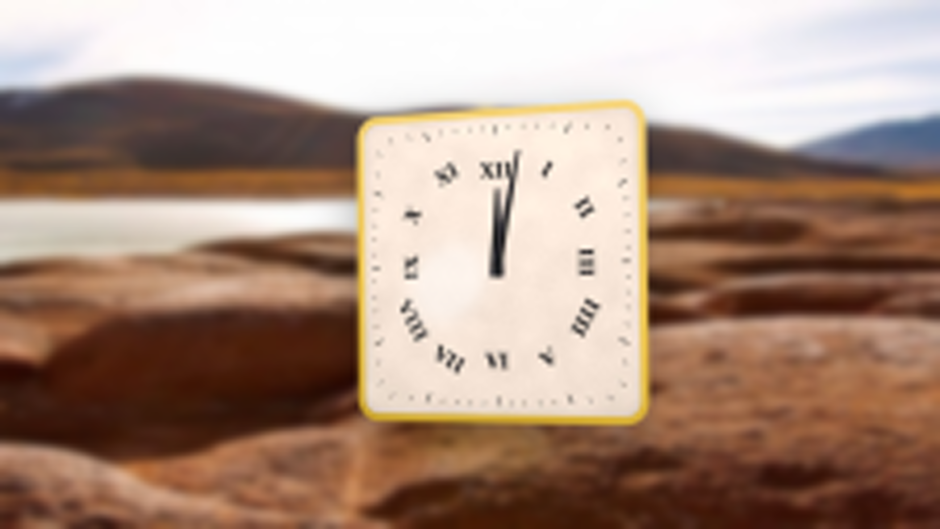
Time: {"hour": 12, "minute": 2}
